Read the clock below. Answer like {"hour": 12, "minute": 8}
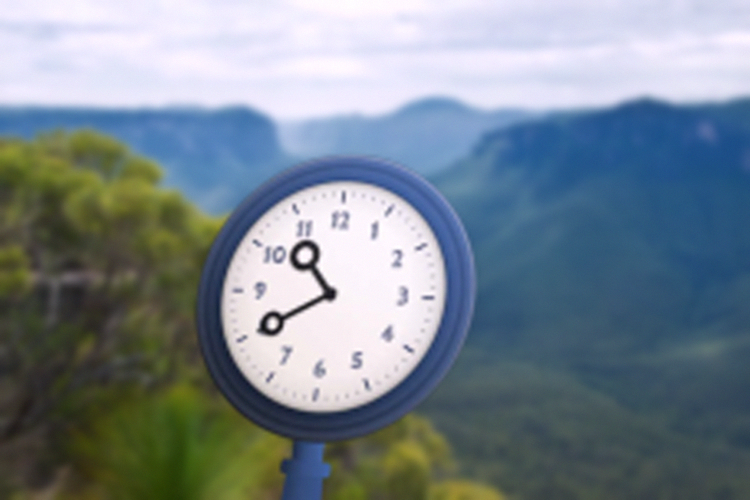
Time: {"hour": 10, "minute": 40}
